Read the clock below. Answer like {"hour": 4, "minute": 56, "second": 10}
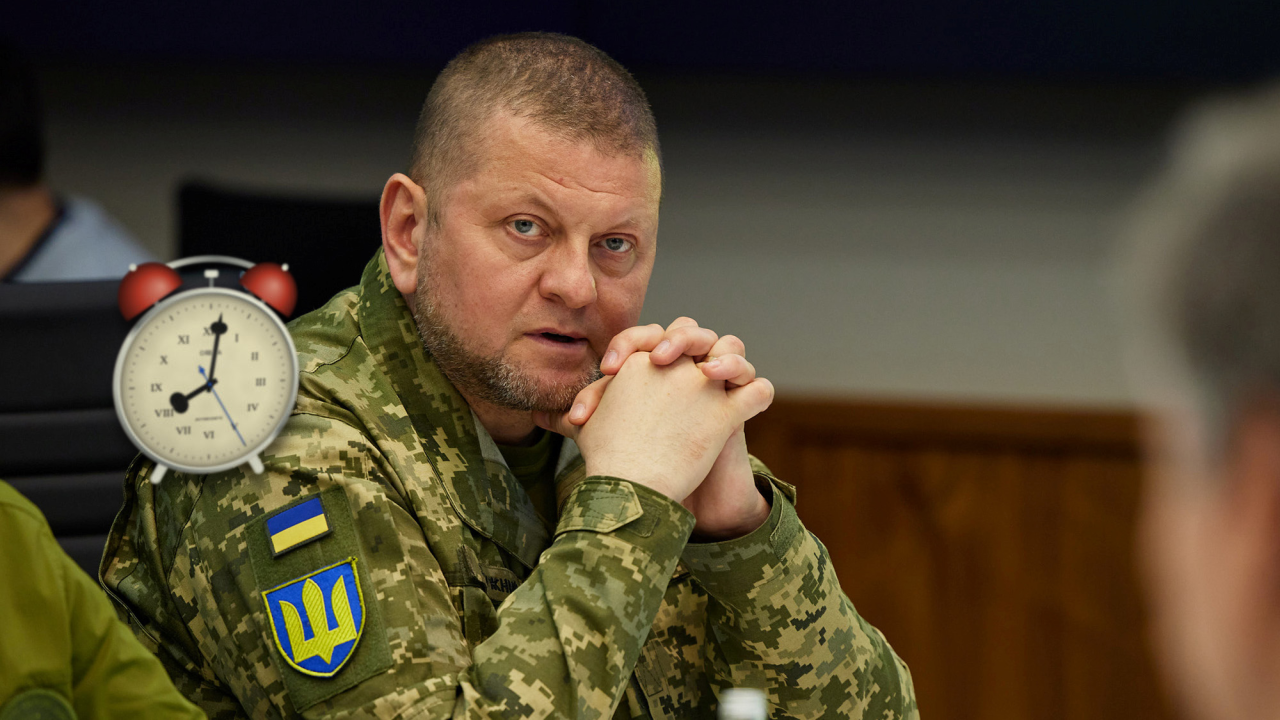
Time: {"hour": 8, "minute": 1, "second": 25}
